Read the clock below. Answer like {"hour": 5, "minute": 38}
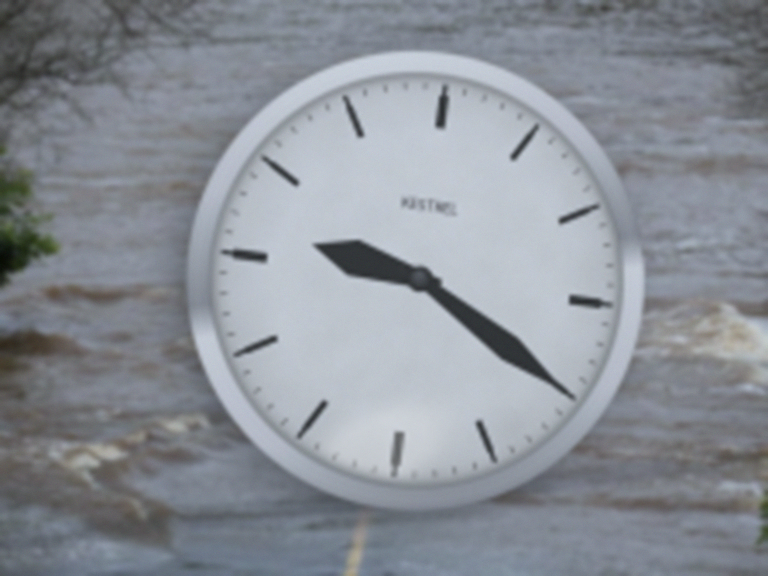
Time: {"hour": 9, "minute": 20}
